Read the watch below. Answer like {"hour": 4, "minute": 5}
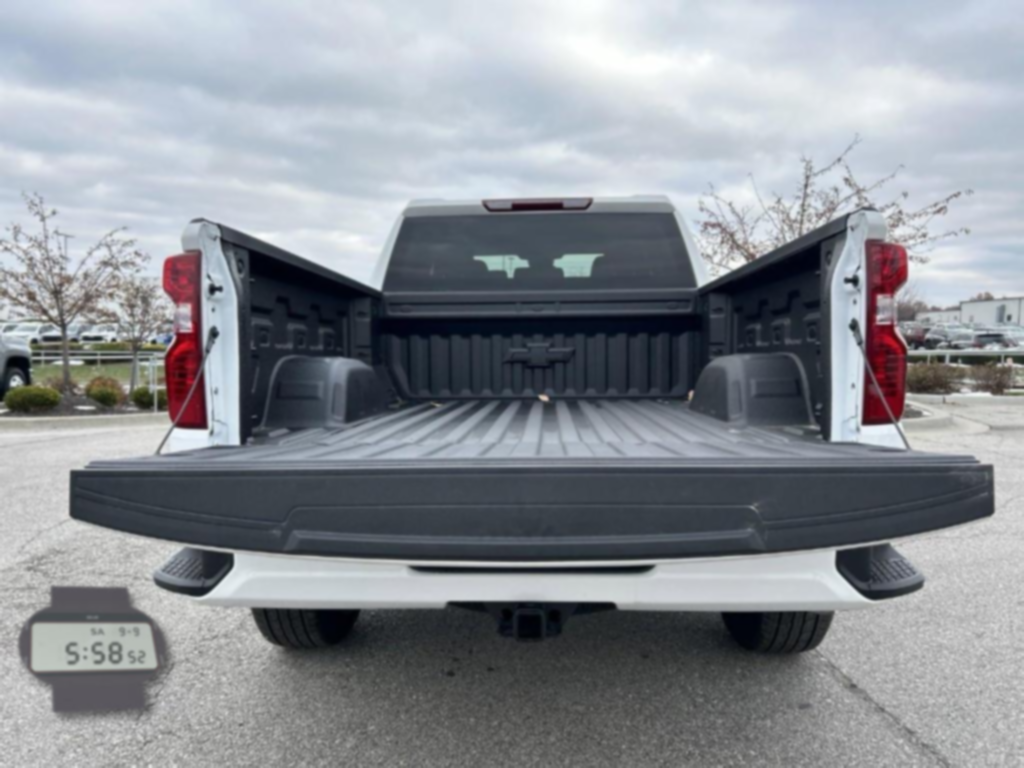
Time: {"hour": 5, "minute": 58}
